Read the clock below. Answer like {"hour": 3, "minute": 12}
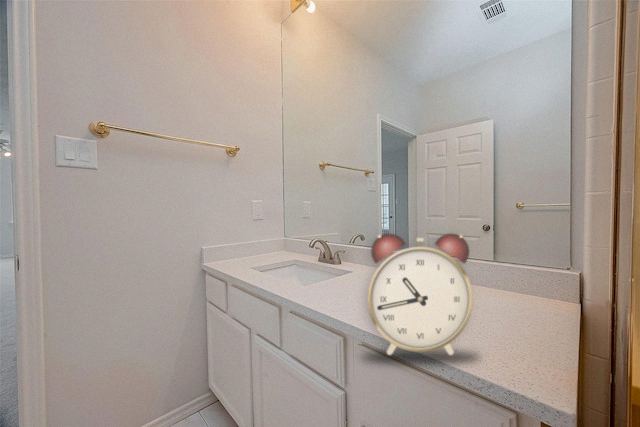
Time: {"hour": 10, "minute": 43}
